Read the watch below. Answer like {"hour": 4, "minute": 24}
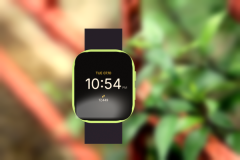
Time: {"hour": 10, "minute": 54}
